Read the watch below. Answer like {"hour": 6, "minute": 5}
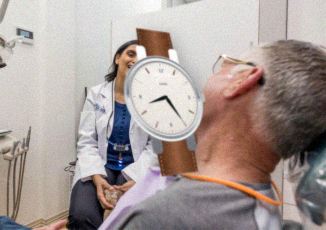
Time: {"hour": 8, "minute": 25}
